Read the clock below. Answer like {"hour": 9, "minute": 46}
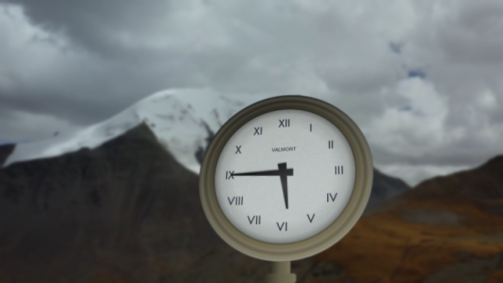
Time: {"hour": 5, "minute": 45}
